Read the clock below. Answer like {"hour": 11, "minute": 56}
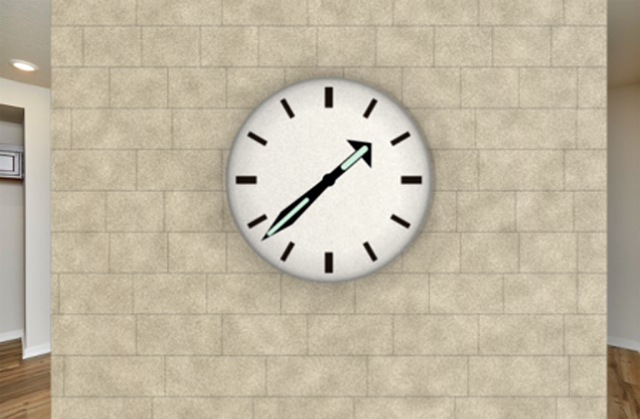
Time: {"hour": 1, "minute": 38}
